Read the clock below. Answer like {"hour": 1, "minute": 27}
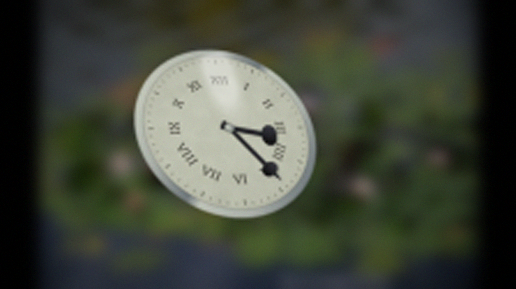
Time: {"hour": 3, "minute": 24}
